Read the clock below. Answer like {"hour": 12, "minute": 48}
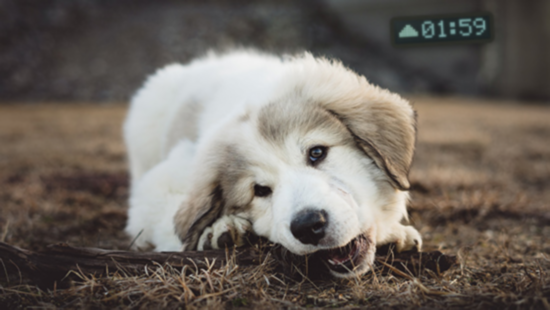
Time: {"hour": 1, "minute": 59}
